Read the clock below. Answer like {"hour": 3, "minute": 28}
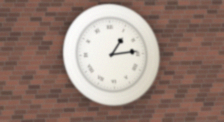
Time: {"hour": 1, "minute": 14}
